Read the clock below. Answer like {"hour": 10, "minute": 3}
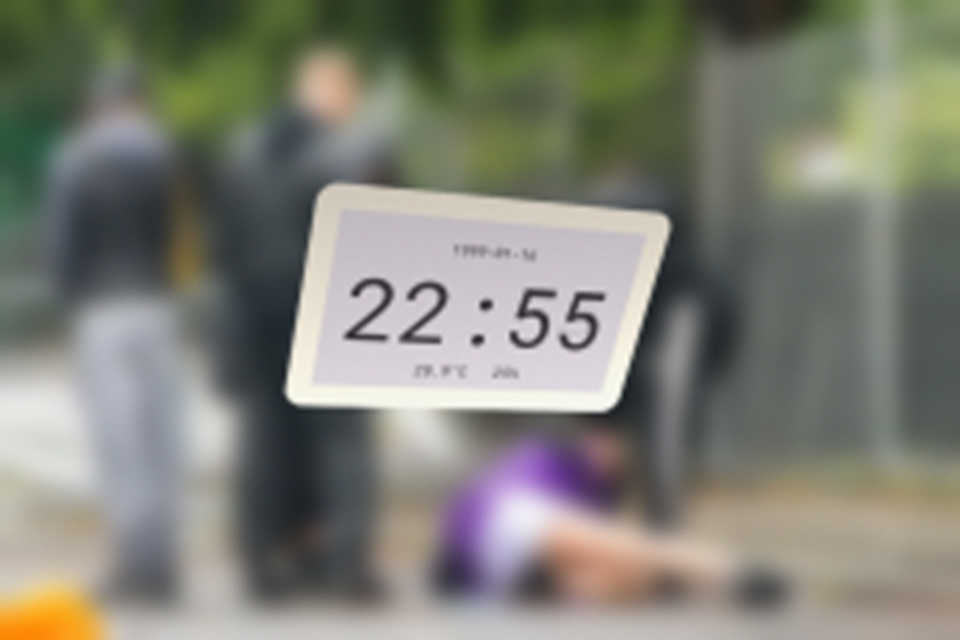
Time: {"hour": 22, "minute": 55}
